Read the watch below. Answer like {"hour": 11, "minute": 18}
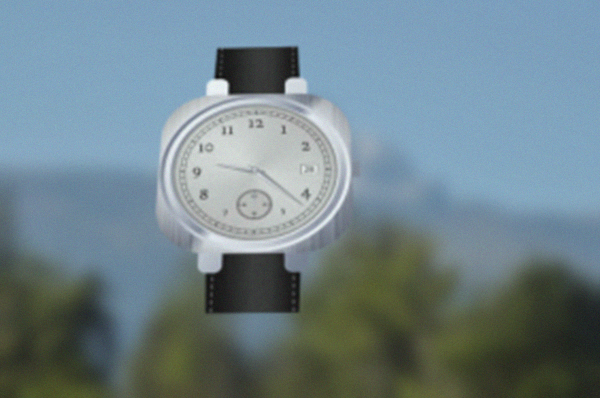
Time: {"hour": 9, "minute": 22}
